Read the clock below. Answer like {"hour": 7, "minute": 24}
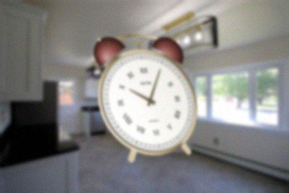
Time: {"hour": 10, "minute": 5}
